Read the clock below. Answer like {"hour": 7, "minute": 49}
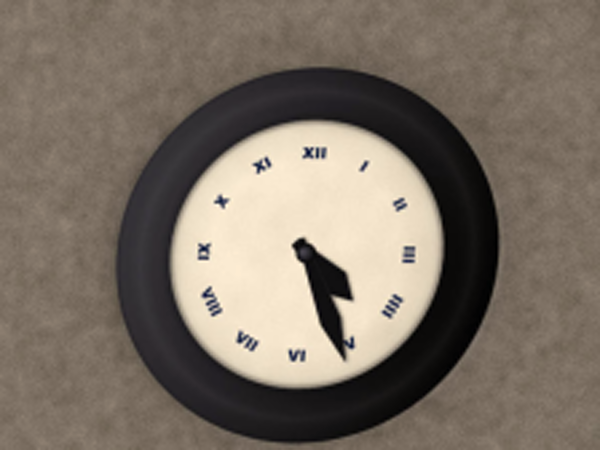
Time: {"hour": 4, "minute": 26}
